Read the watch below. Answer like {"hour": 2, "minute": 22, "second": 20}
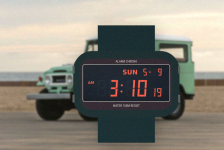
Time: {"hour": 3, "minute": 10, "second": 19}
